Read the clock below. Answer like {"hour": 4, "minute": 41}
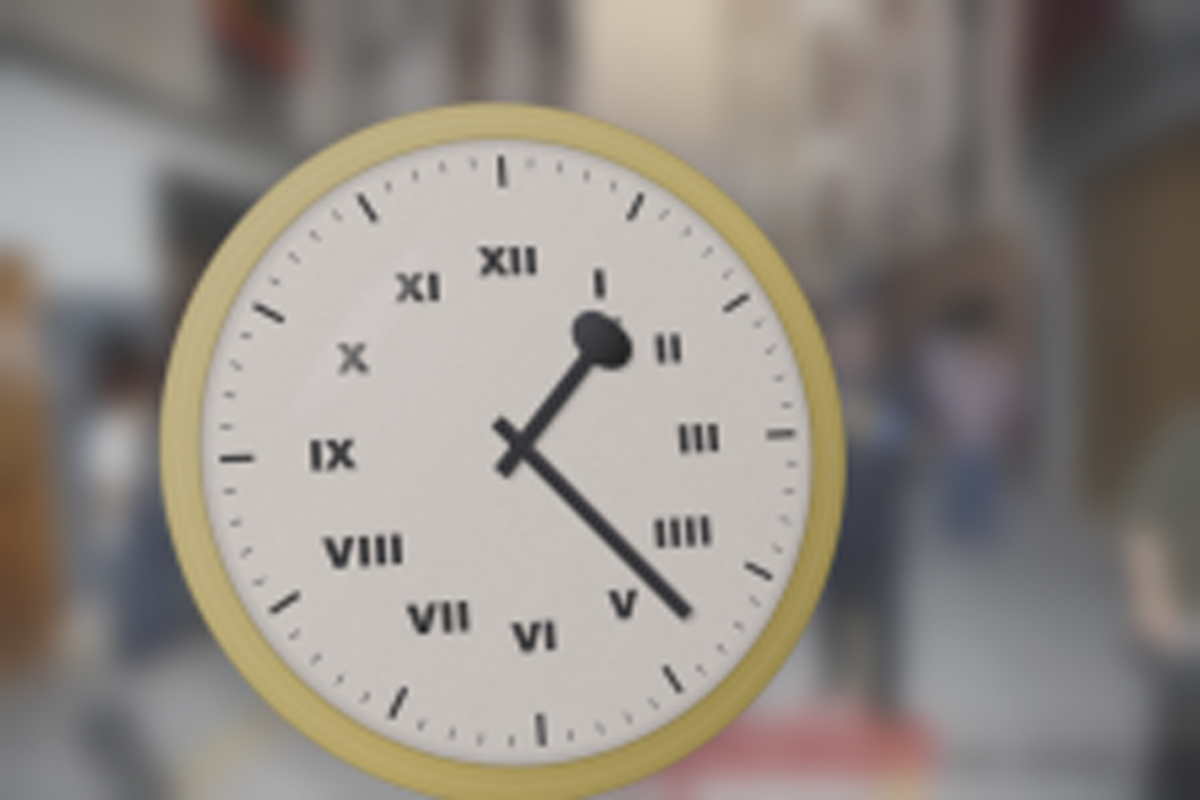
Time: {"hour": 1, "minute": 23}
